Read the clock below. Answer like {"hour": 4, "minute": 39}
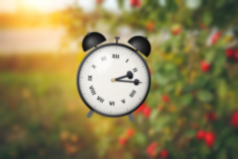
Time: {"hour": 2, "minute": 15}
